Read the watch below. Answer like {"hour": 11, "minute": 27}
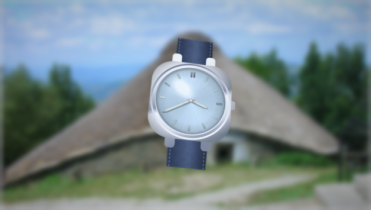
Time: {"hour": 3, "minute": 40}
